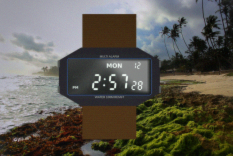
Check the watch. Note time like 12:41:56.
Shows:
2:57:28
